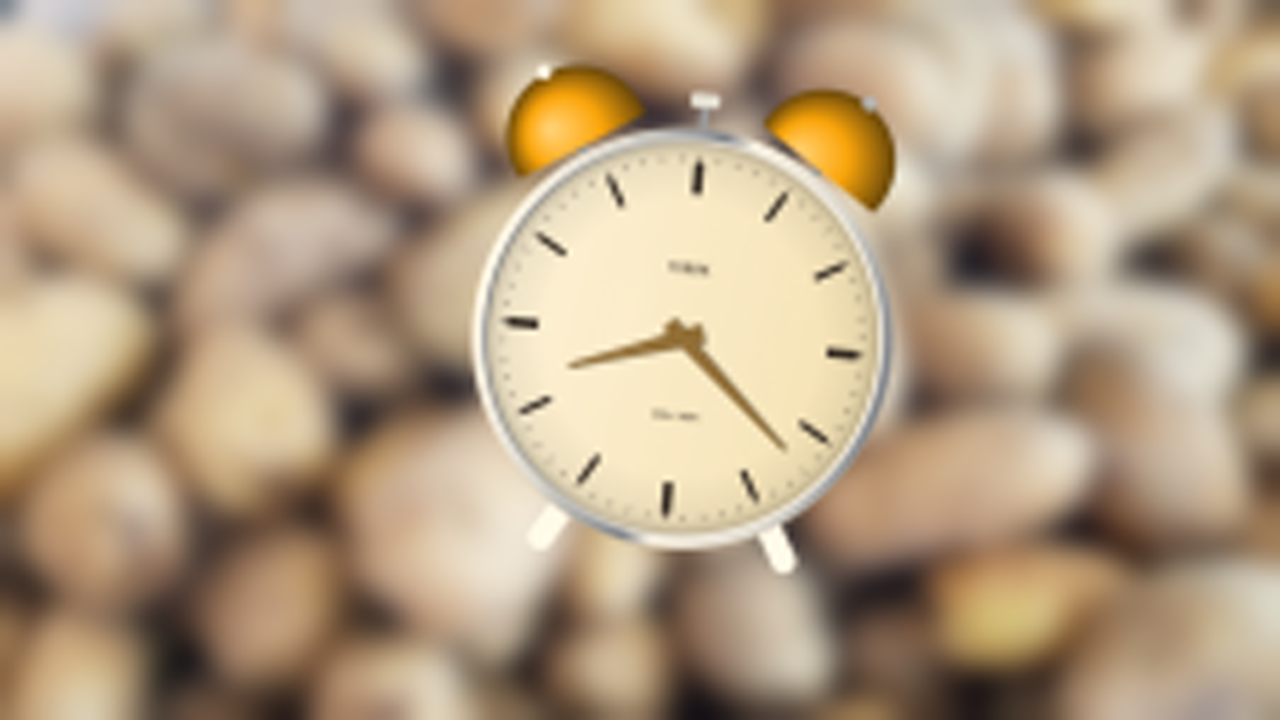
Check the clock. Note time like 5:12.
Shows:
8:22
